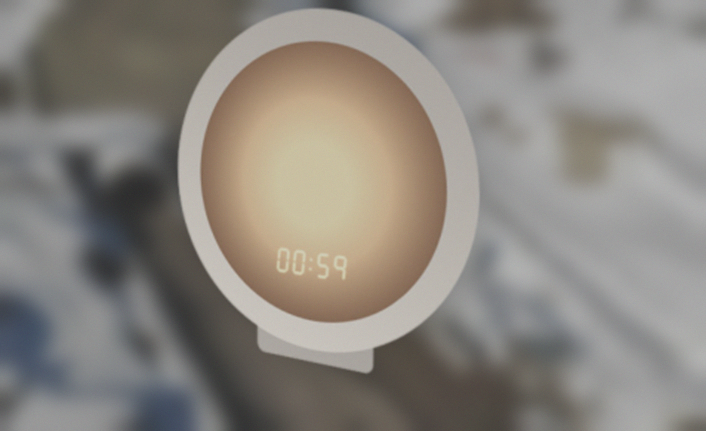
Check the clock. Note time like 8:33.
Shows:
0:59
